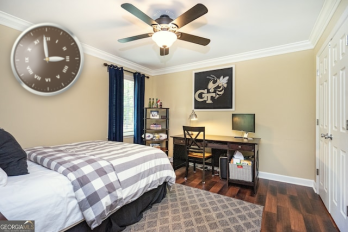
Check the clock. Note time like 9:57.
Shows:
2:59
